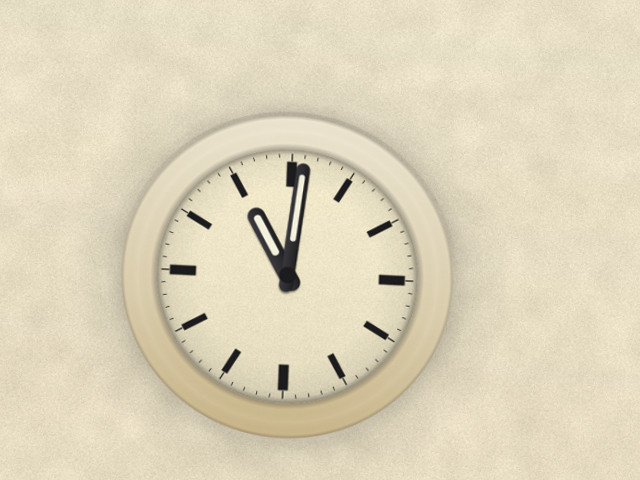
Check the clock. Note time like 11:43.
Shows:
11:01
